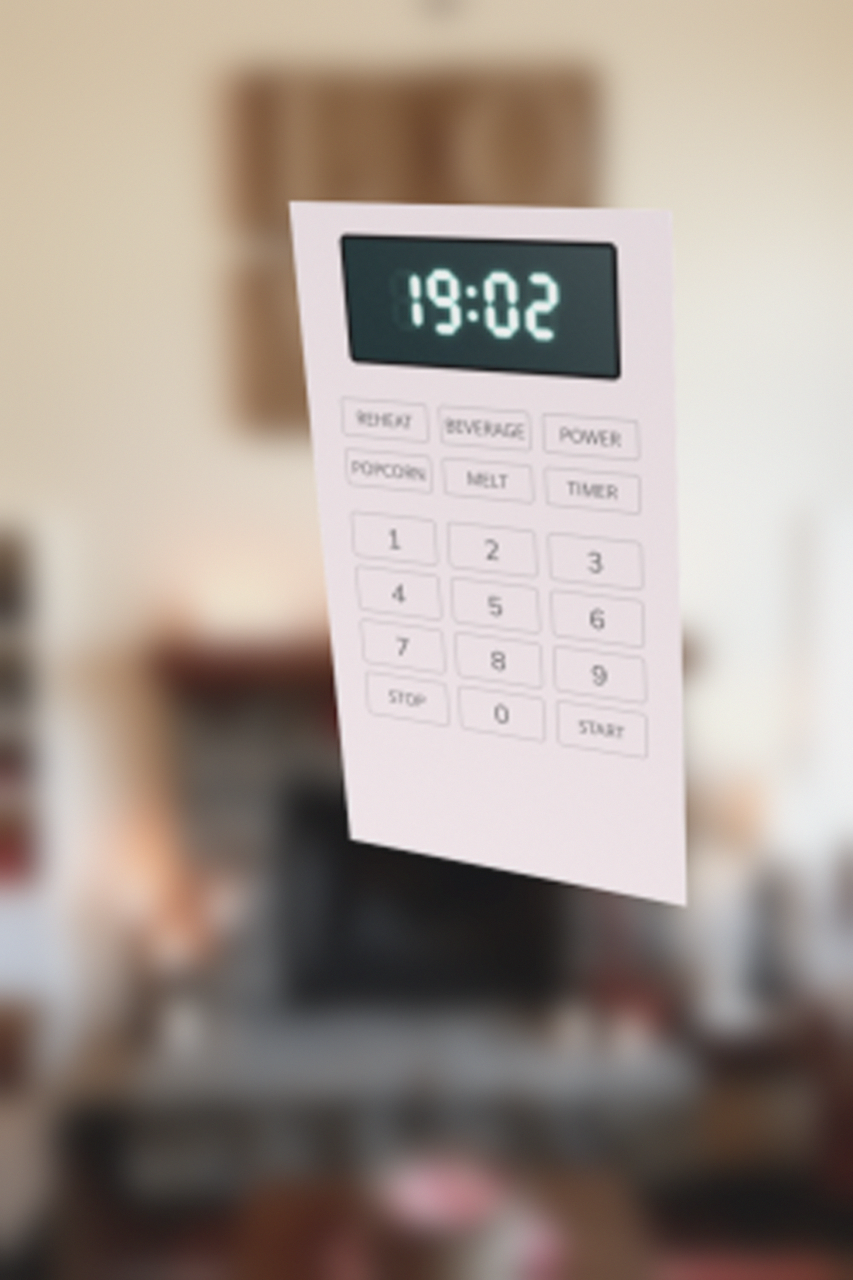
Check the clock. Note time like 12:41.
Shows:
19:02
